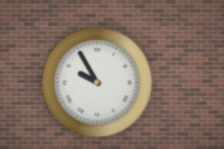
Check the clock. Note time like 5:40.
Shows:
9:55
